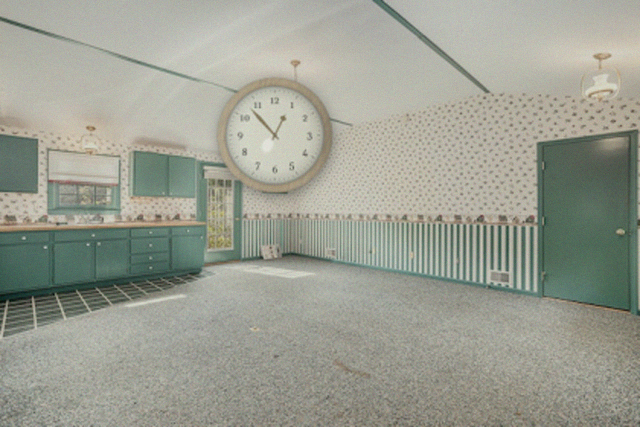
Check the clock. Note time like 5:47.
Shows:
12:53
